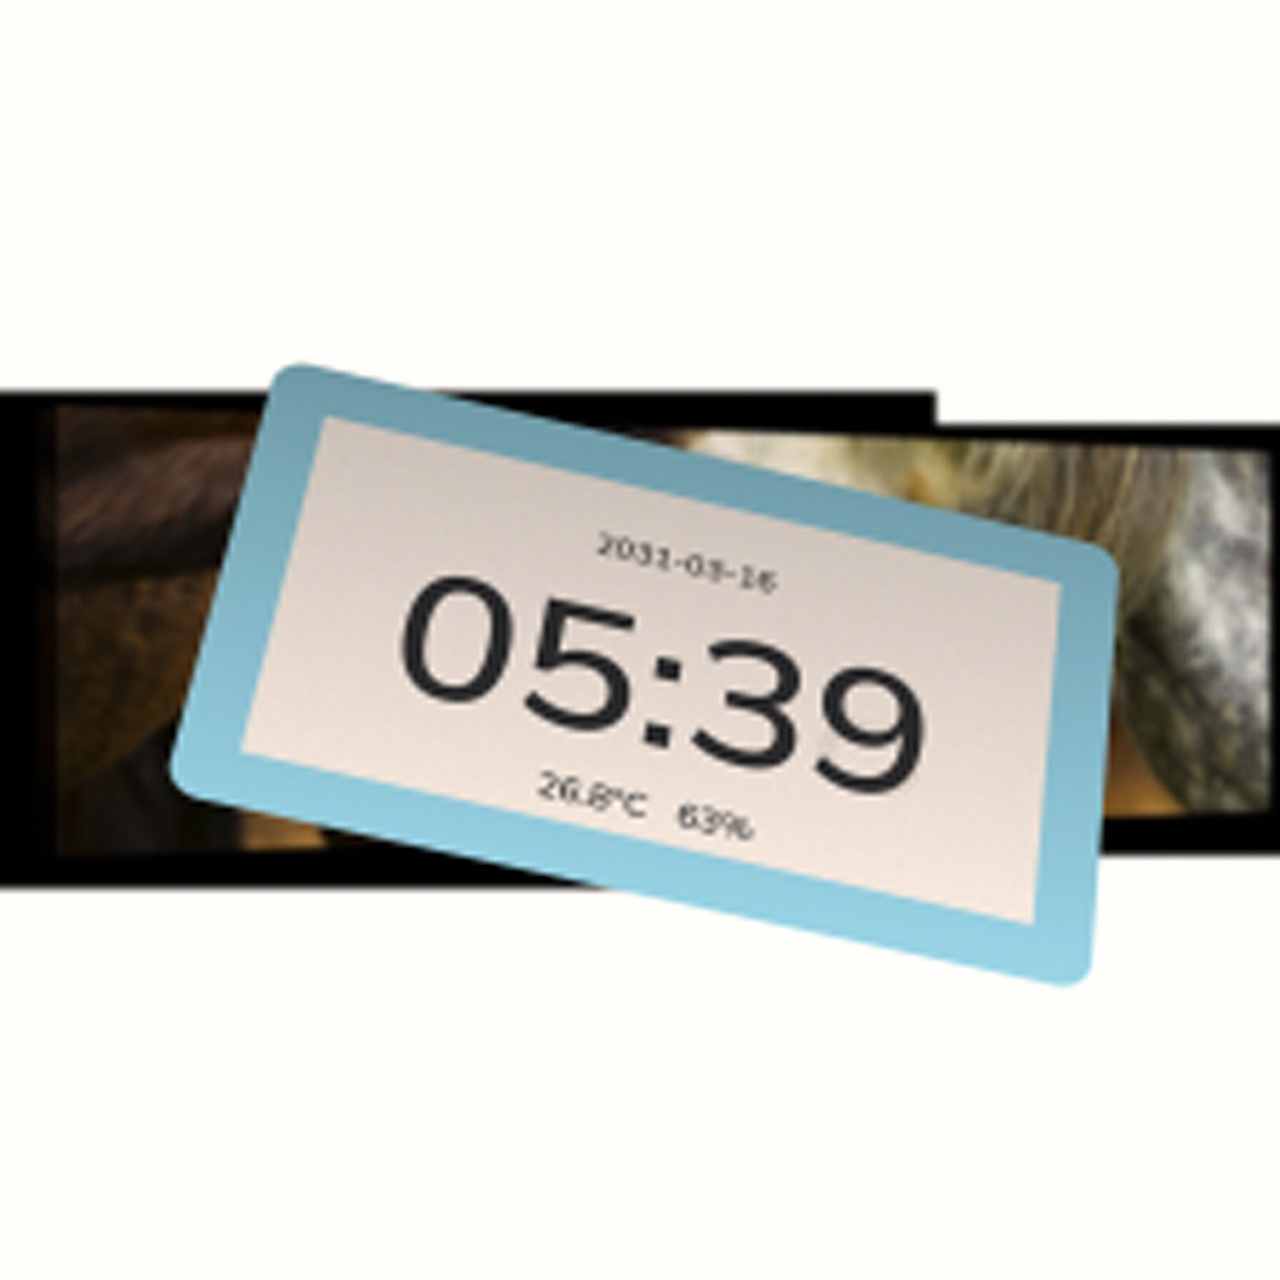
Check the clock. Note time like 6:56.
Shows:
5:39
